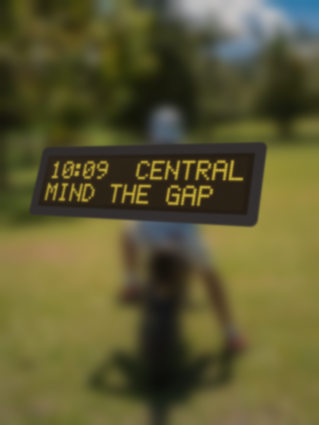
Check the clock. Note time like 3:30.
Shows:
10:09
